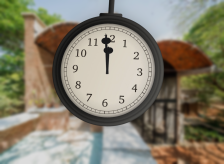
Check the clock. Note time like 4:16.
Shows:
11:59
